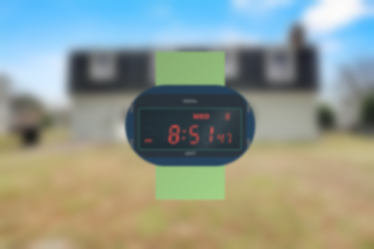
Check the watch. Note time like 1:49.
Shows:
8:51
